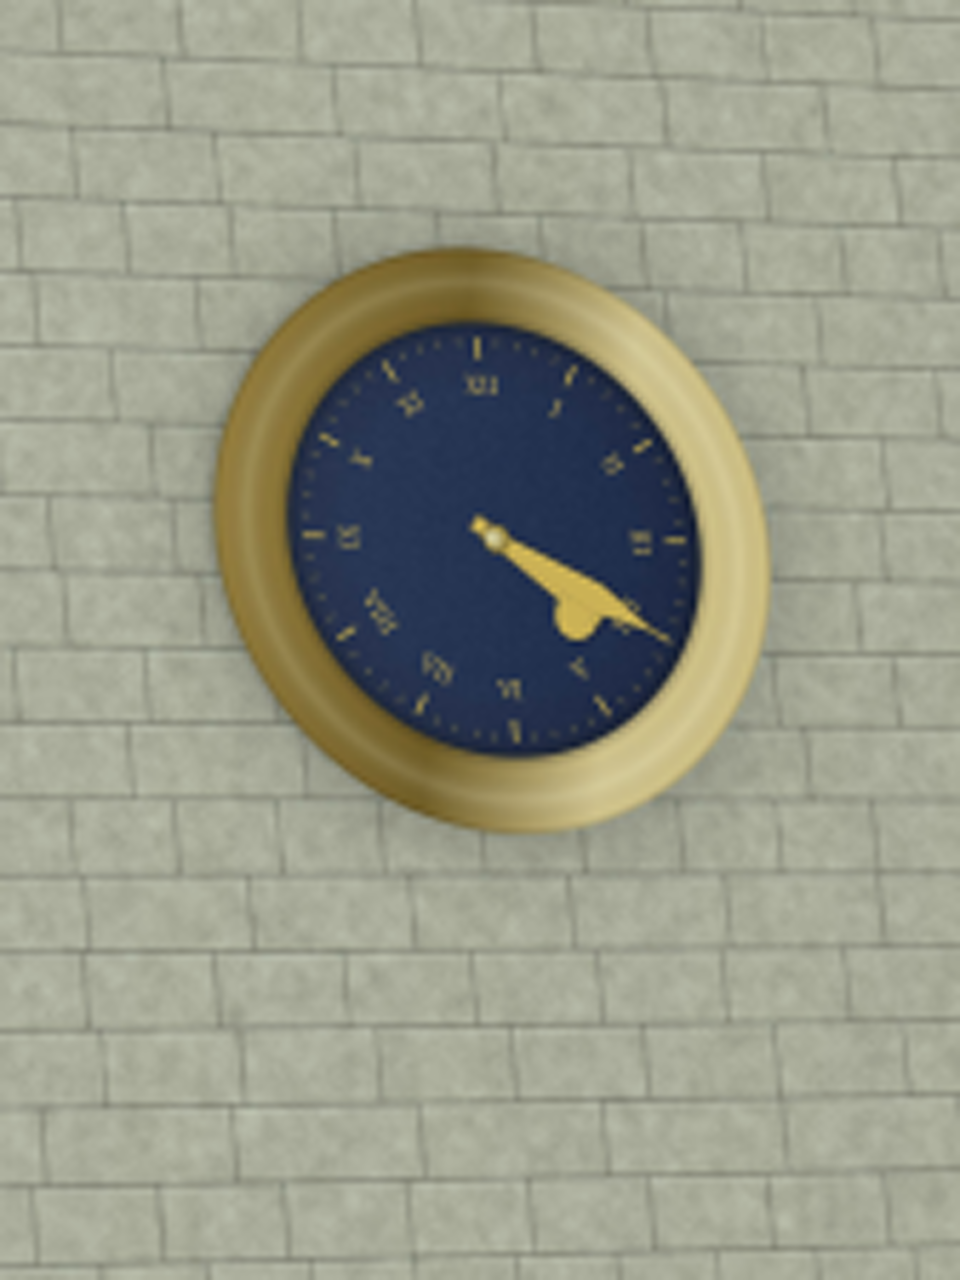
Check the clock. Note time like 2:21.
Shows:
4:20
